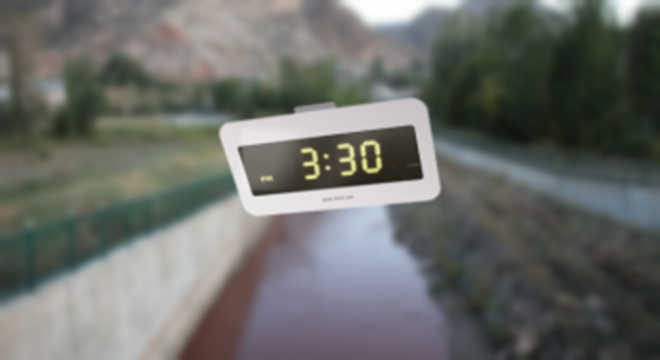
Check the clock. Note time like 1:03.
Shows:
3:30
